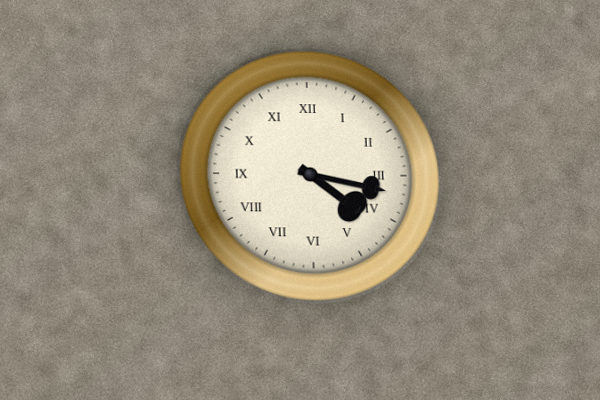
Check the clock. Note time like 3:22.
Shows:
4:17
